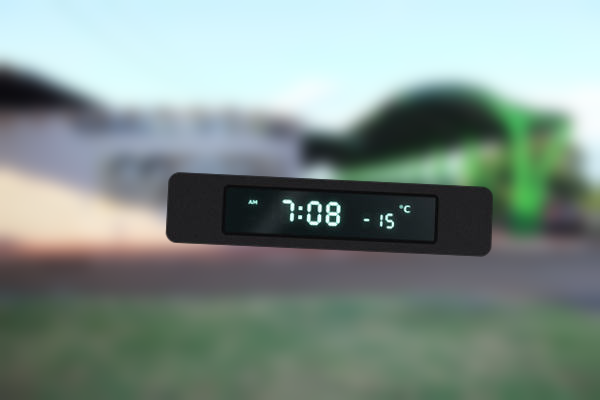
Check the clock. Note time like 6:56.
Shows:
7:08
